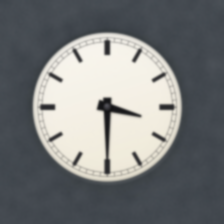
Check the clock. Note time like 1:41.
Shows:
3:30
